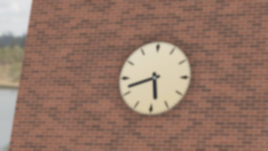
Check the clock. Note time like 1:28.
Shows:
5:42
